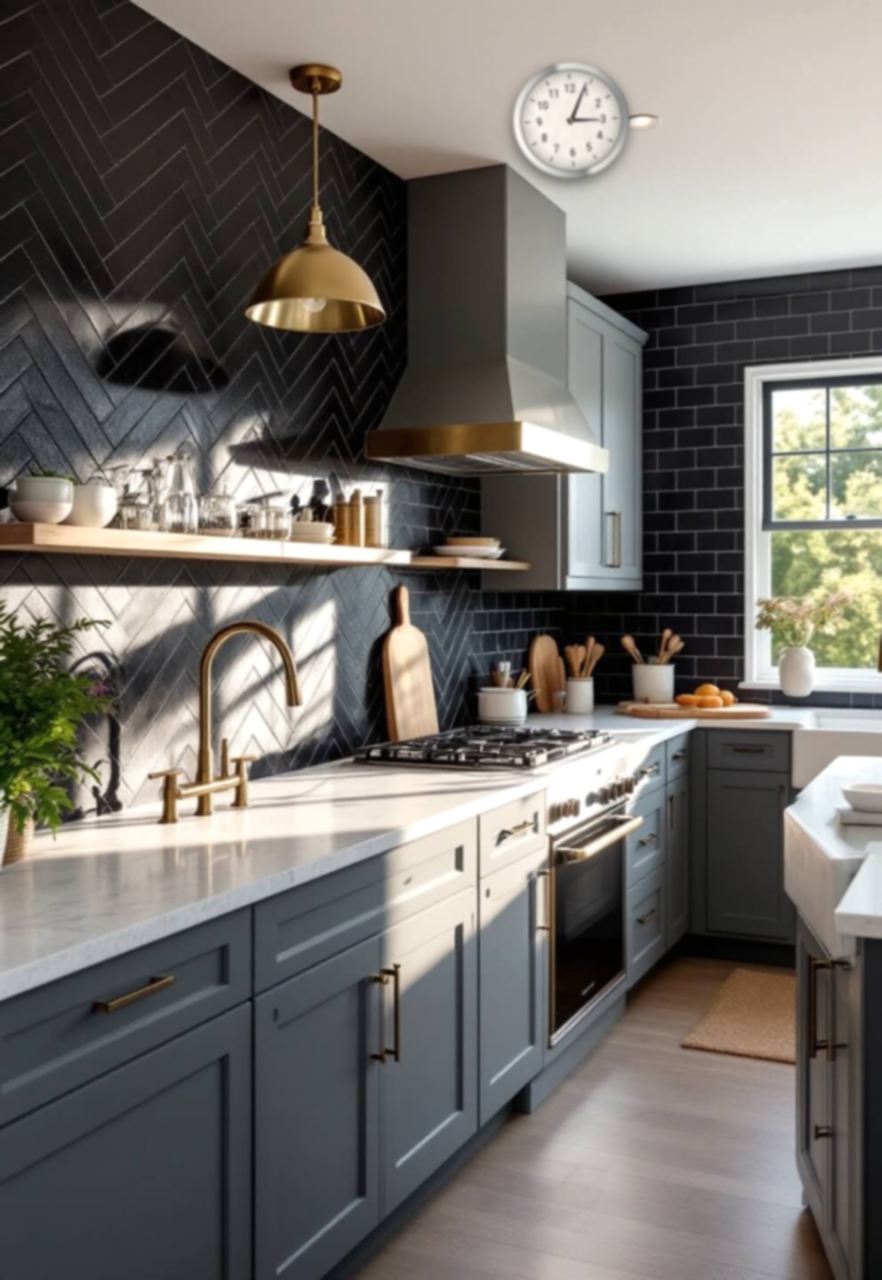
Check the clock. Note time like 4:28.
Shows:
3:04
